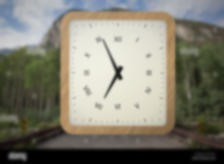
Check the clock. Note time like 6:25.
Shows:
6:56
